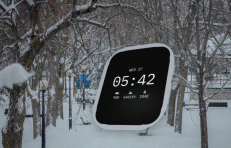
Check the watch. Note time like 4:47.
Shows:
5:42
